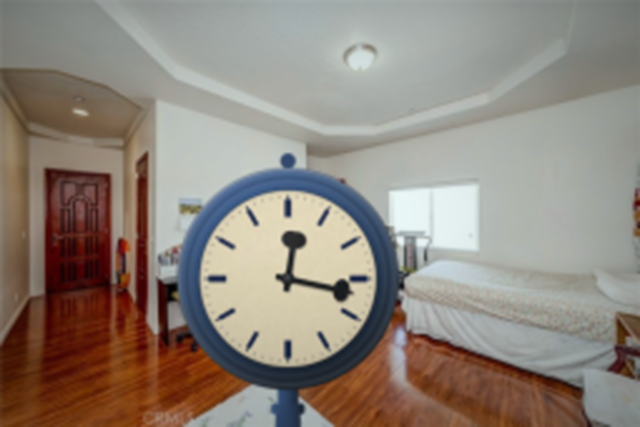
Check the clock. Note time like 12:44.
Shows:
12:17
